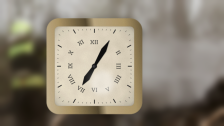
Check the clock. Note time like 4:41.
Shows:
7:05
